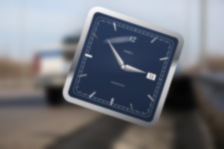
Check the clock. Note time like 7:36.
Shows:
2:52
